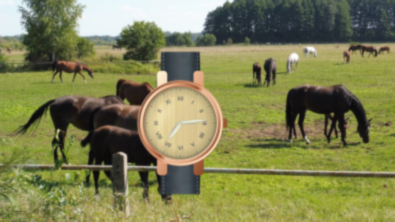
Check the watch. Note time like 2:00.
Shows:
7:14
